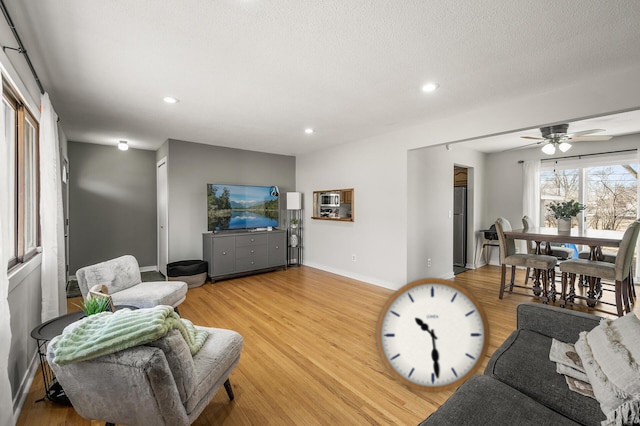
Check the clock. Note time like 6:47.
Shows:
10:29
